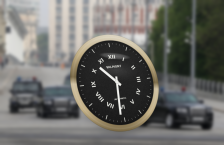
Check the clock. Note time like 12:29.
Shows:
10:31
